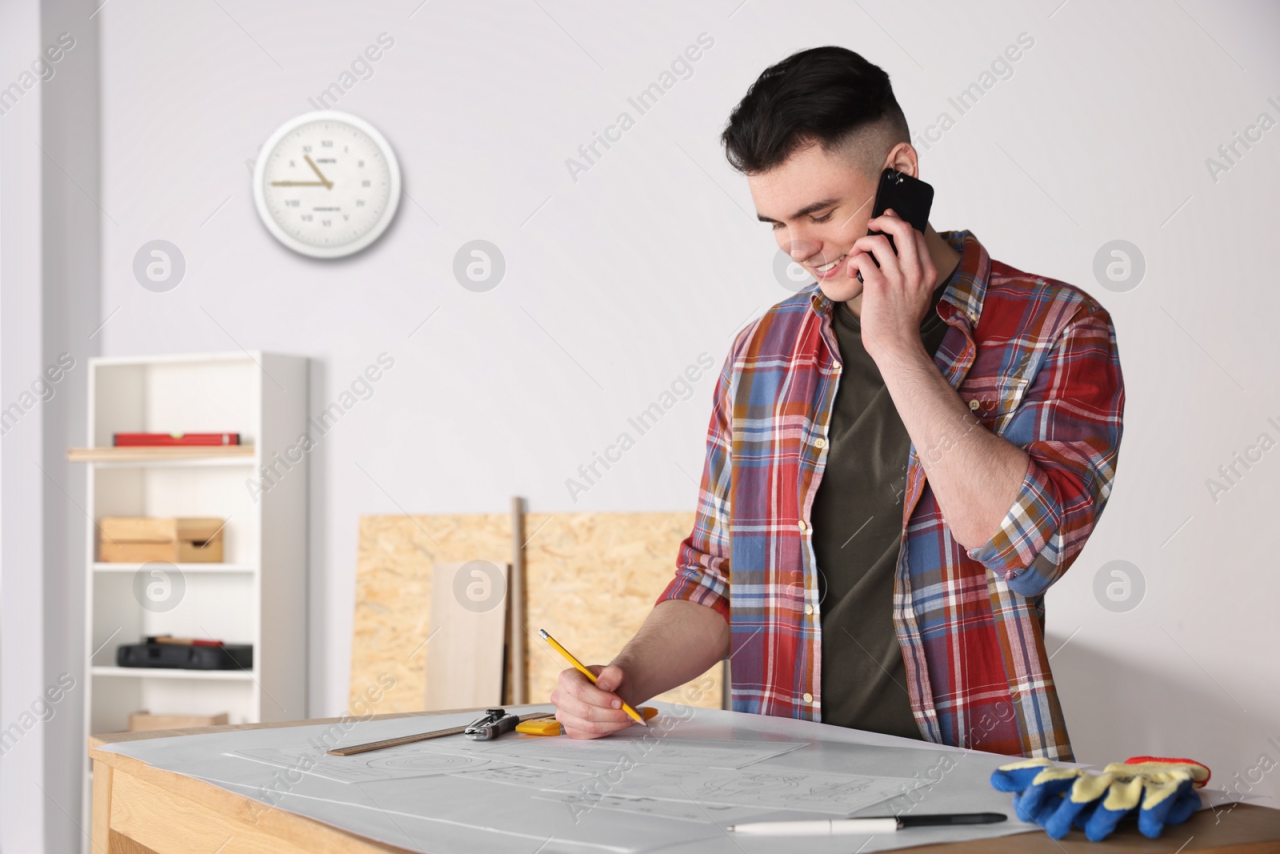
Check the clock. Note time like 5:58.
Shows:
10:45
